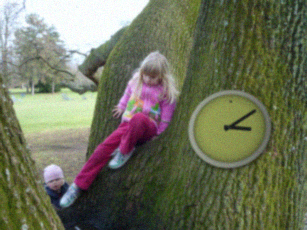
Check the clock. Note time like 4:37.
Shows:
3:09
